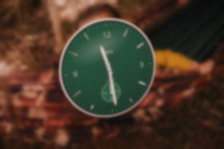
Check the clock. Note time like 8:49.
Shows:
11:29
